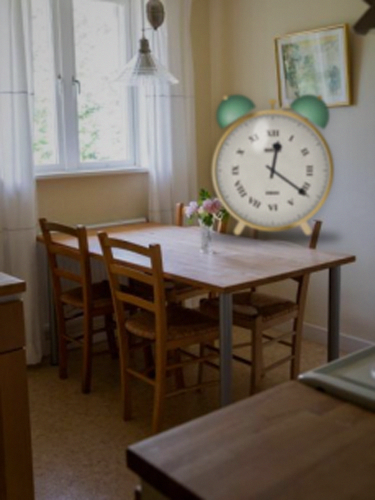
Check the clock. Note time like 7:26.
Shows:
12:21
